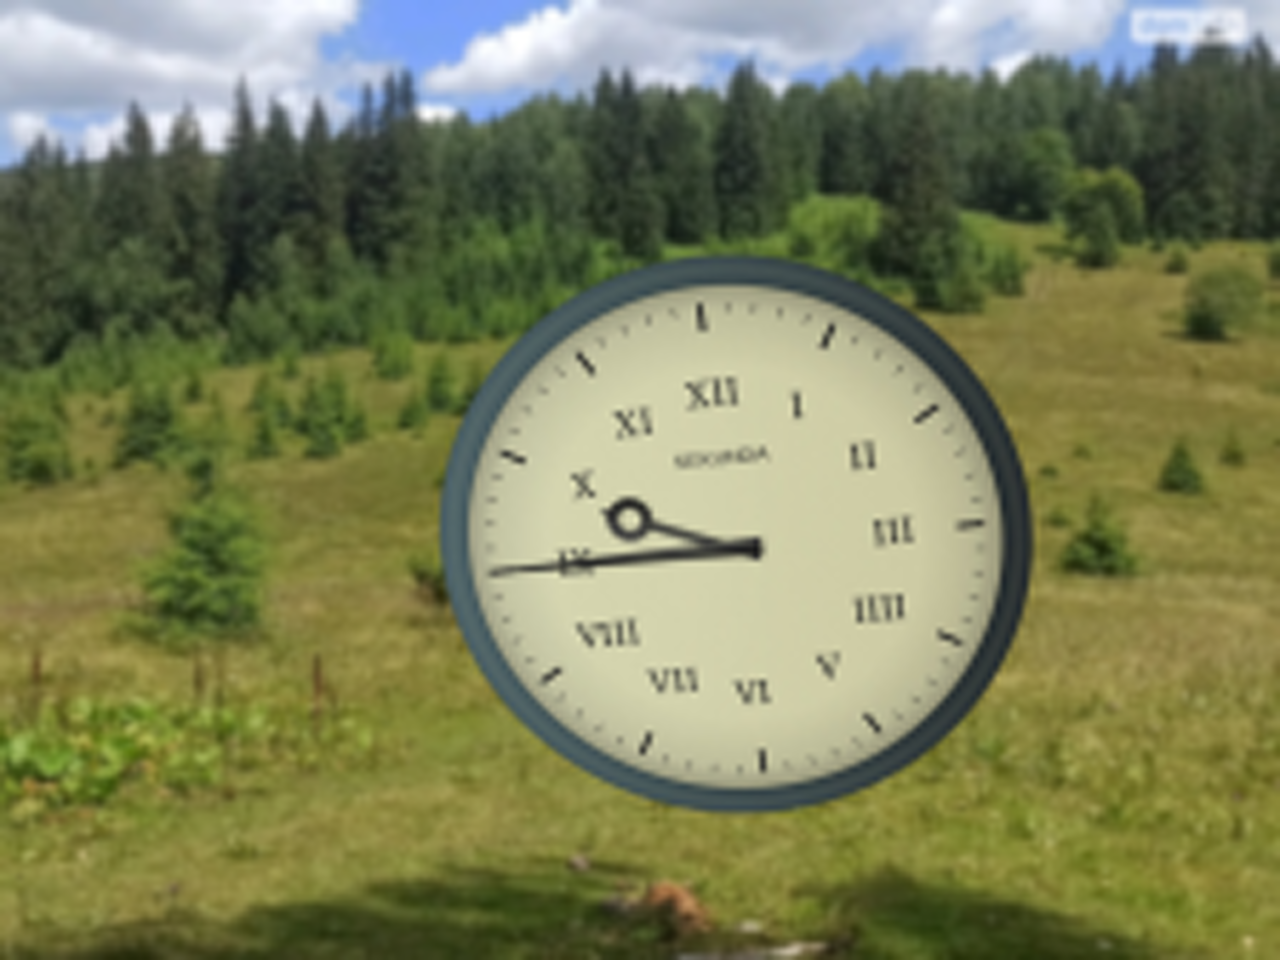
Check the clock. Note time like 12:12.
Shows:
9:45
